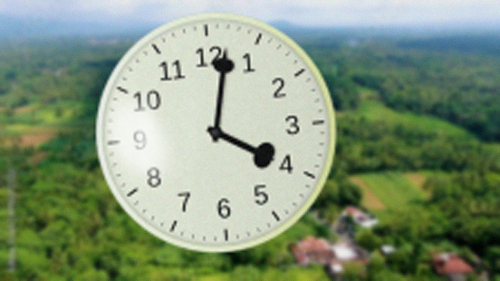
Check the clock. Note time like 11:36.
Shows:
4:02
